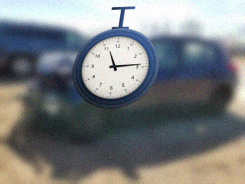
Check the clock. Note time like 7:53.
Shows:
11:14
